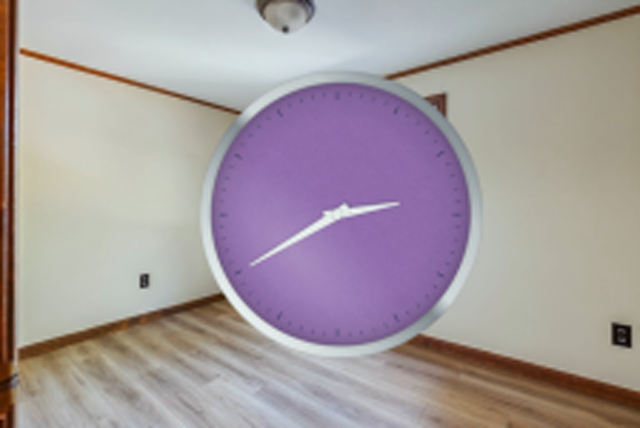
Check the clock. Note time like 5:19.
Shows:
2:40
